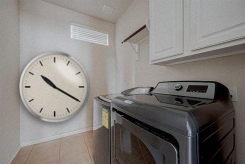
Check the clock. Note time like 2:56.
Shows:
10:20
